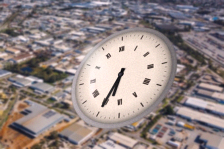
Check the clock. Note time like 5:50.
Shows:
6:35
